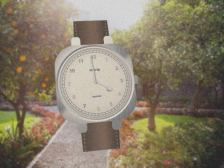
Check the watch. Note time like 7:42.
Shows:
3:59
